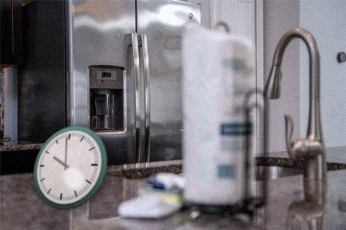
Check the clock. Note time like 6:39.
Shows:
9:59
